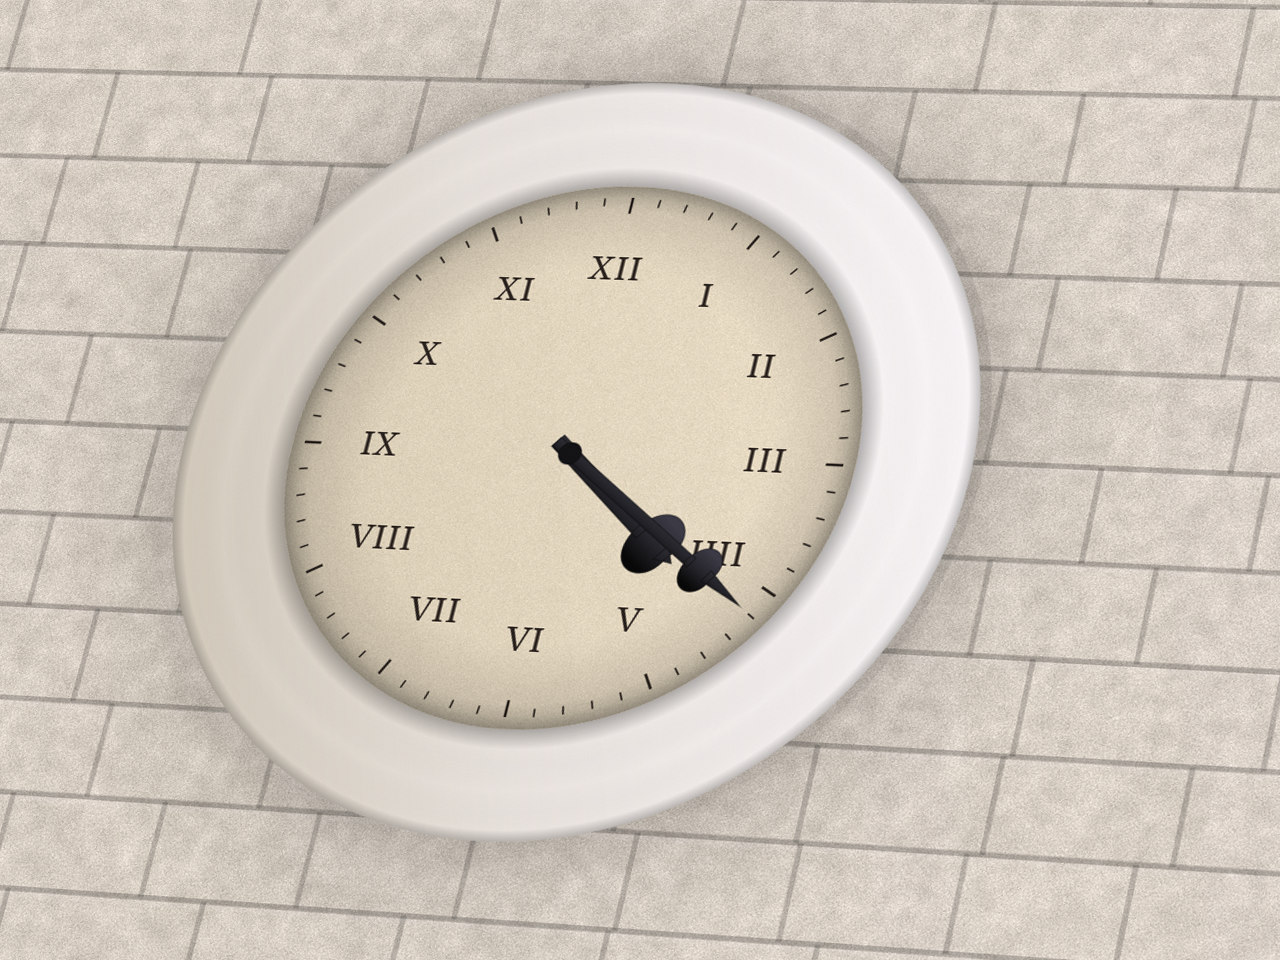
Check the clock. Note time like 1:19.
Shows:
4:21
